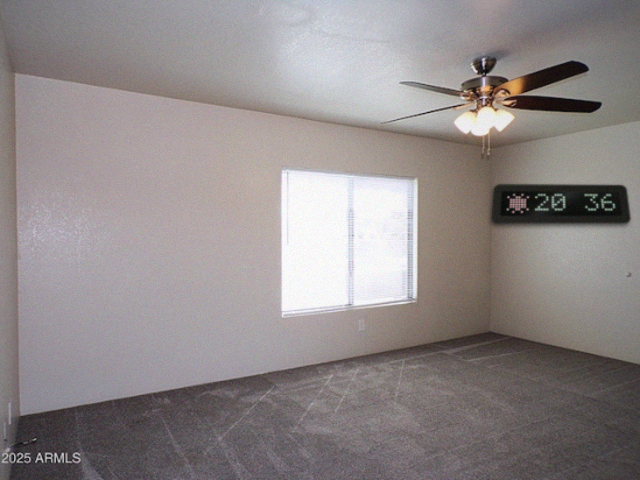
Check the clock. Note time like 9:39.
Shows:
20:36
